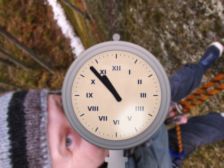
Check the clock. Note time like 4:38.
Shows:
10:53
